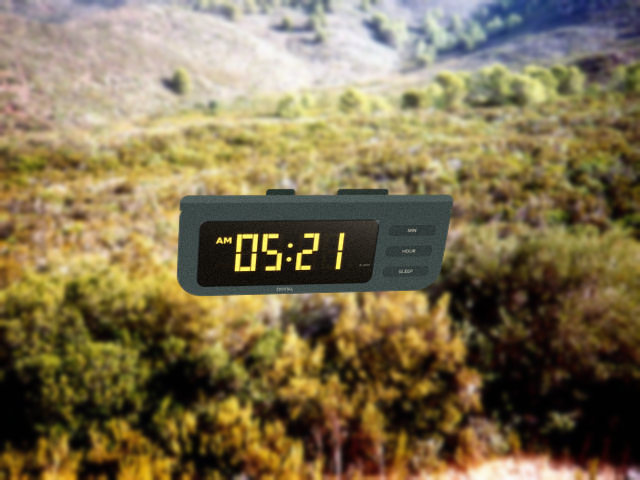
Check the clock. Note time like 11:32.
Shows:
5:21
